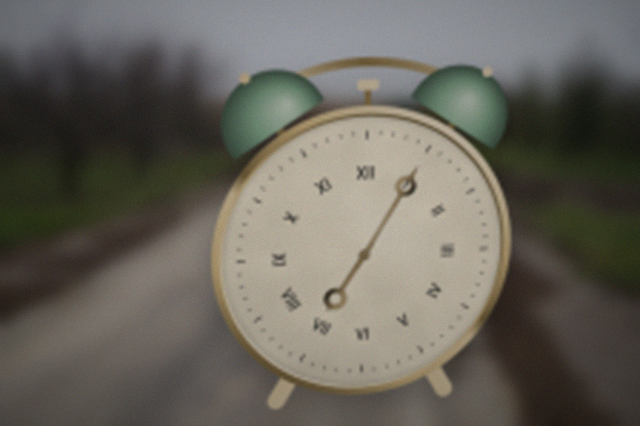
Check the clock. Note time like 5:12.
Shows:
7:05
